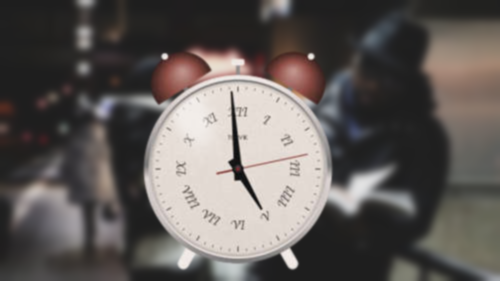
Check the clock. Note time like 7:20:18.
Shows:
4:59:13
